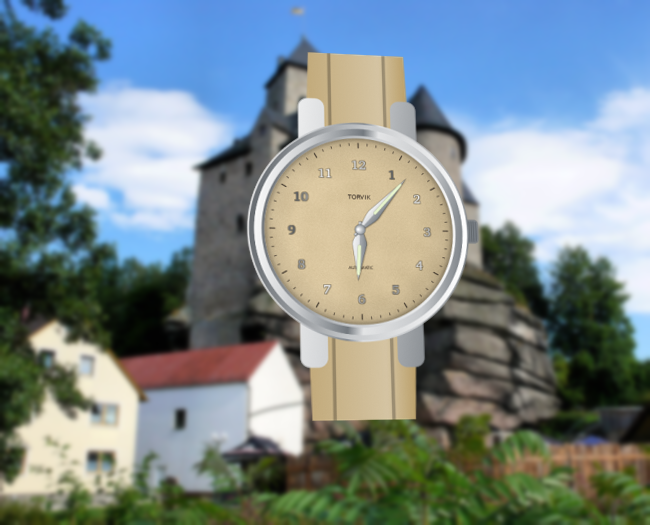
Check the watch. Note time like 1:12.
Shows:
6:07
